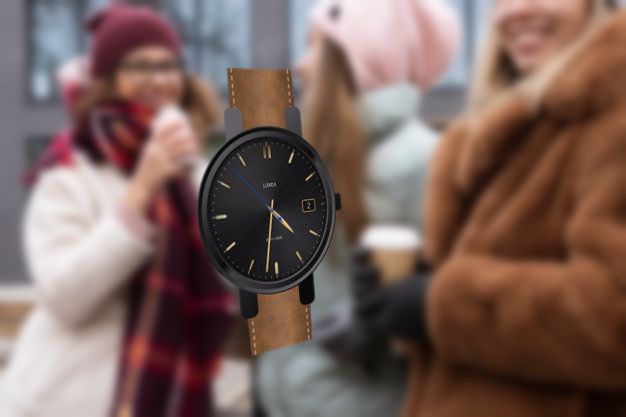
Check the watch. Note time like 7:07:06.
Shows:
4:31:53
